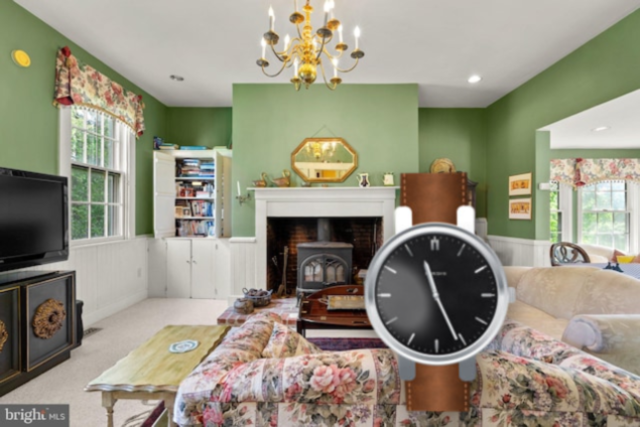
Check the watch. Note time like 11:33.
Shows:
11:26
